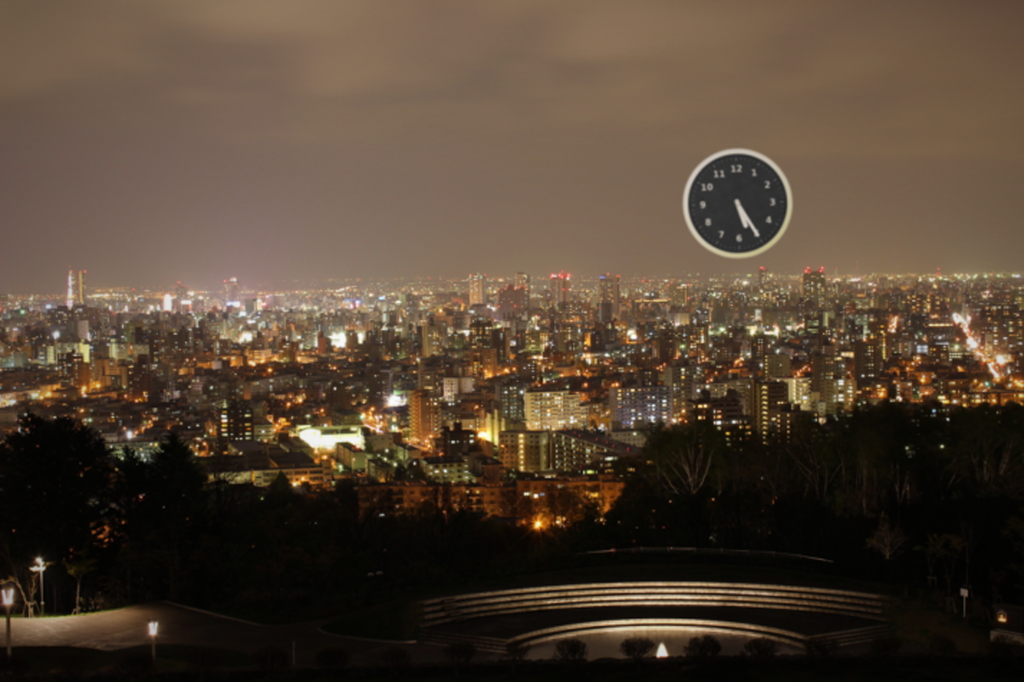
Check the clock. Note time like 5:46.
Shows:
5:25
